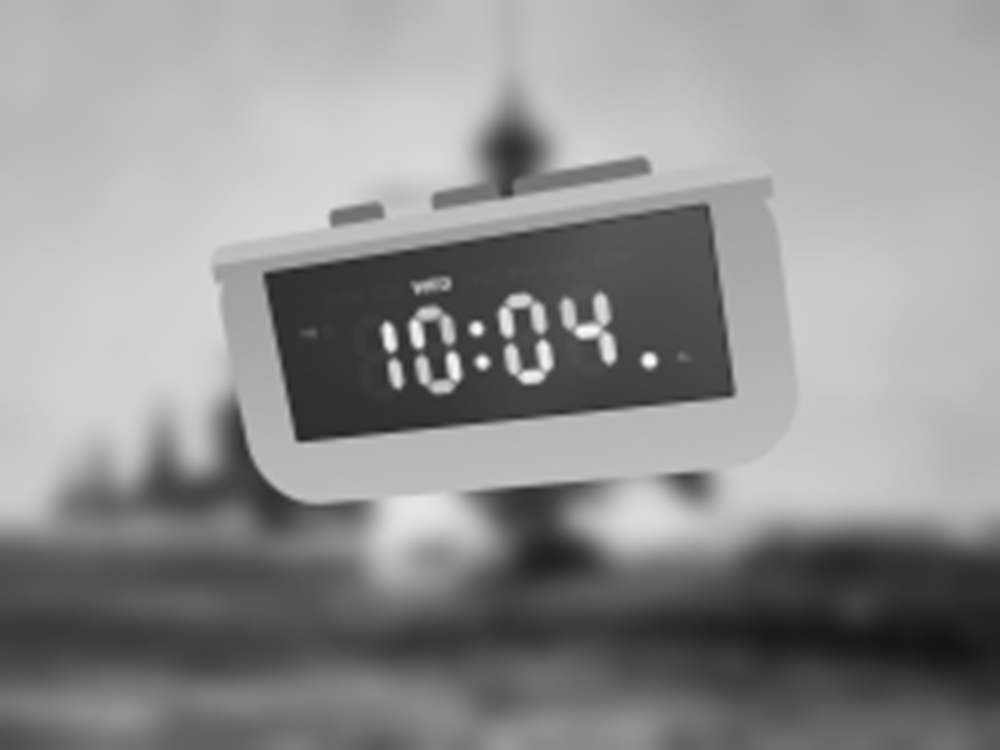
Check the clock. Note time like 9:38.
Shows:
10:04
